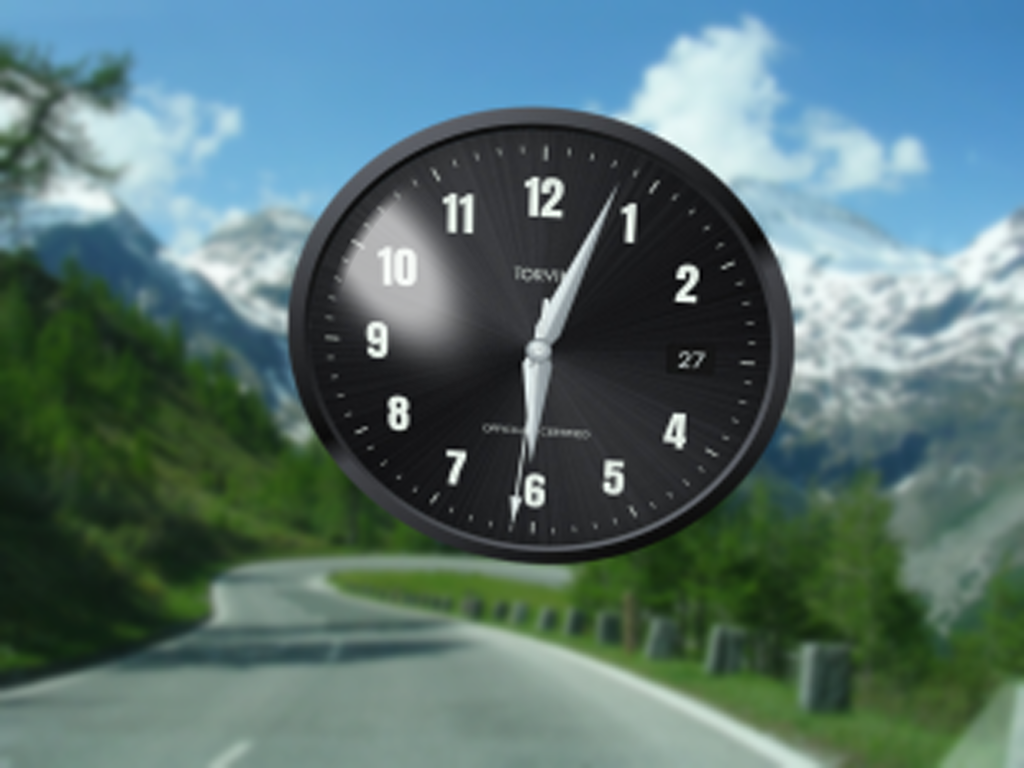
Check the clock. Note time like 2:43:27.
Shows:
6:03:31
